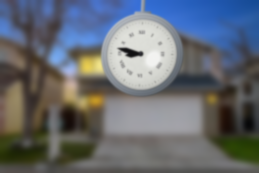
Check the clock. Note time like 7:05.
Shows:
8:47
